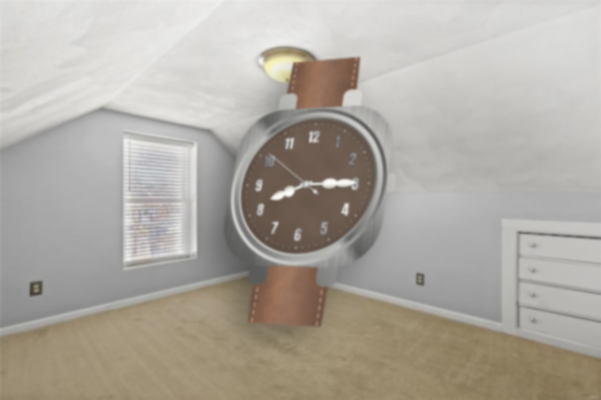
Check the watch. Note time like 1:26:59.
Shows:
8:14:51
